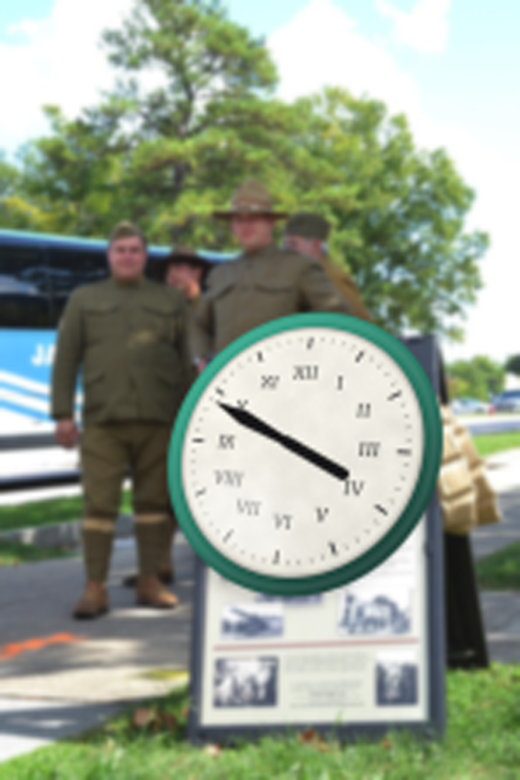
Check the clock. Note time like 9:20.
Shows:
3:49
